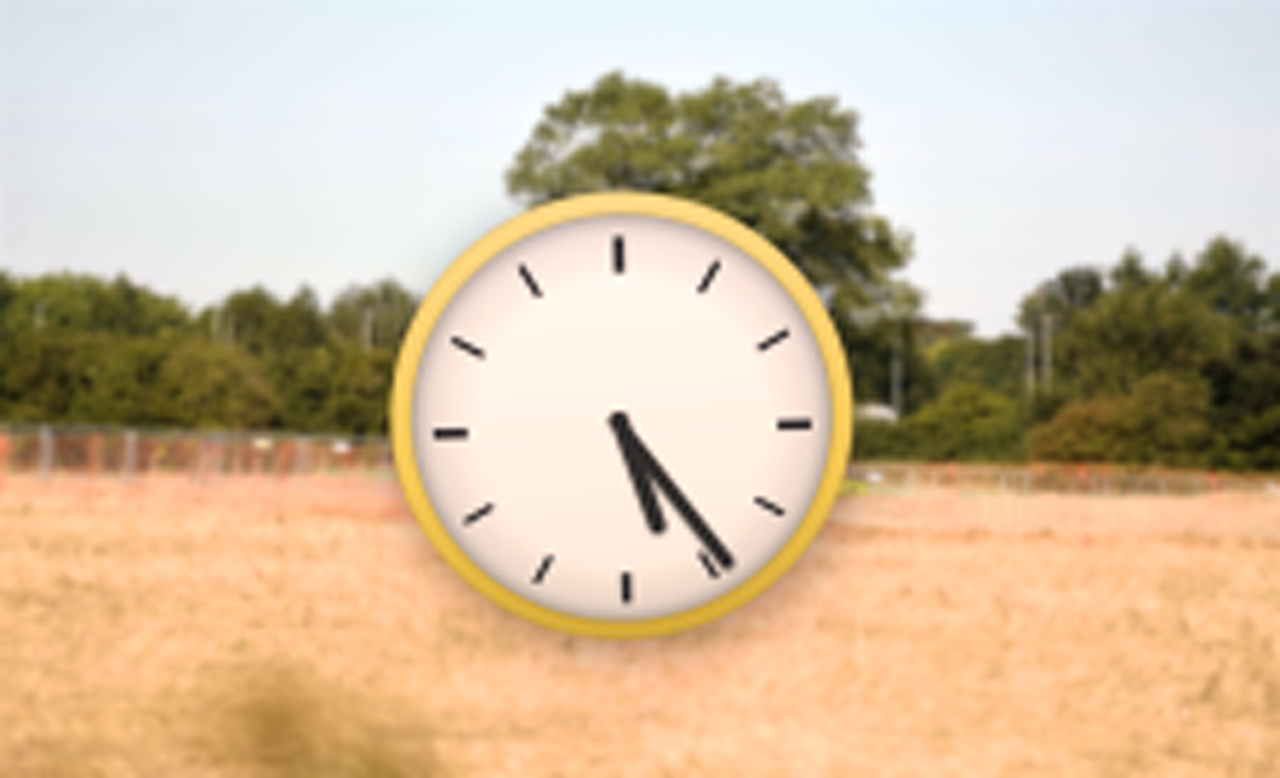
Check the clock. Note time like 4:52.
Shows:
5:24
